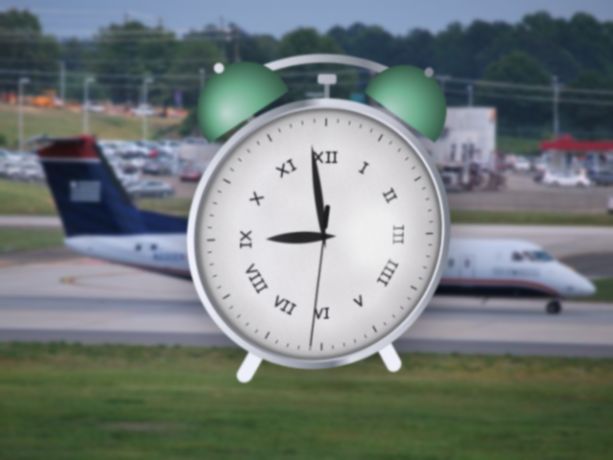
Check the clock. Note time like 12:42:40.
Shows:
8:58:31
